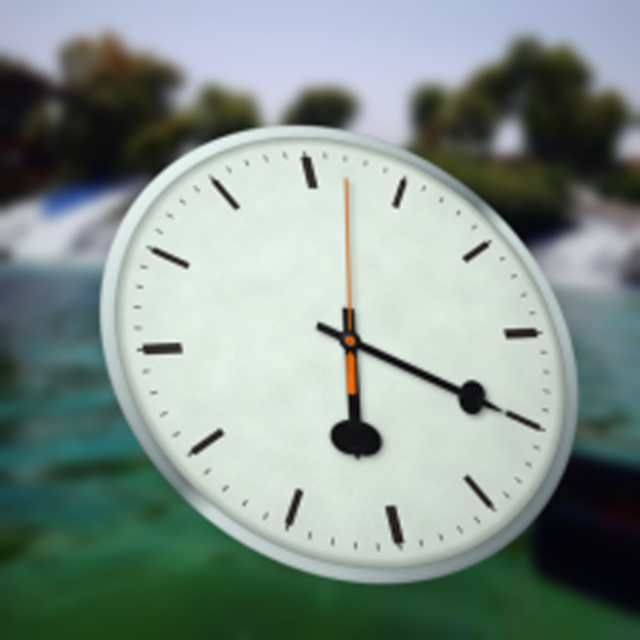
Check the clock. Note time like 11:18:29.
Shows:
6:20:02
